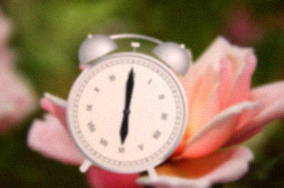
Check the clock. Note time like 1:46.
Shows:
6:00
